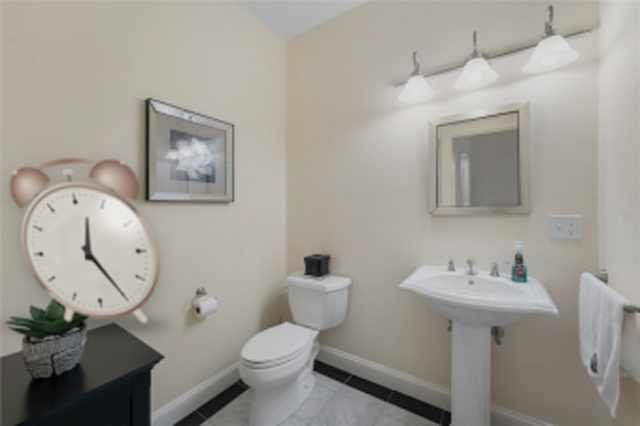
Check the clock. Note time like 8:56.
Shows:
12:25
